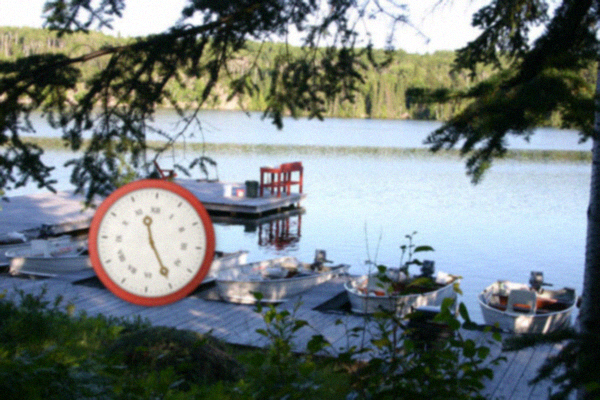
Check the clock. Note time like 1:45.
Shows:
11:25
